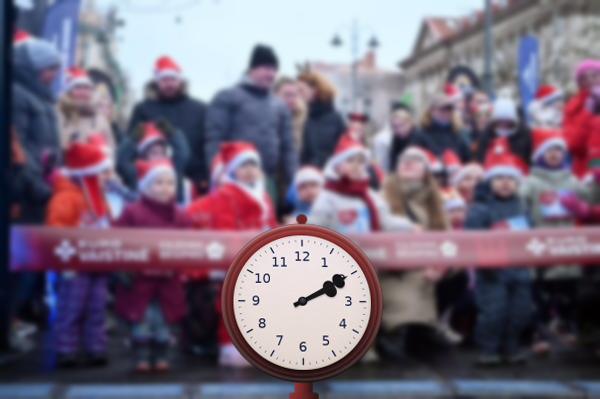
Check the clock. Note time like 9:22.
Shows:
2:10
